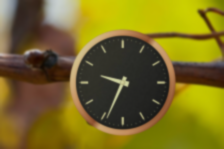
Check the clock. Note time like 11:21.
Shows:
9:34
